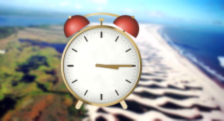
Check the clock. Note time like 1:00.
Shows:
3:15
